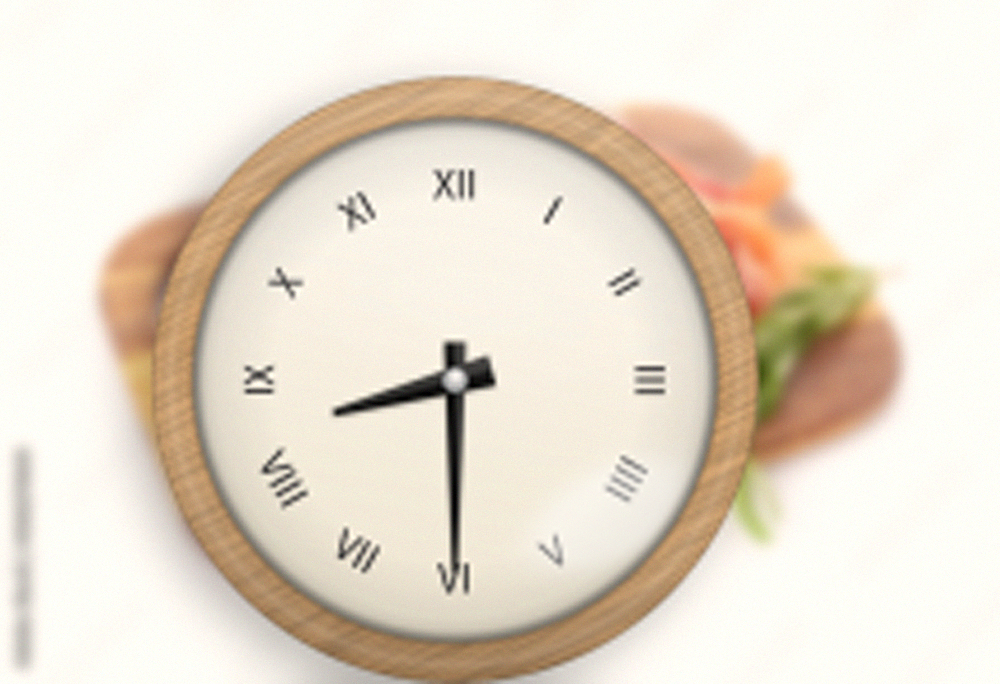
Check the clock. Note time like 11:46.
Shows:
8:30
